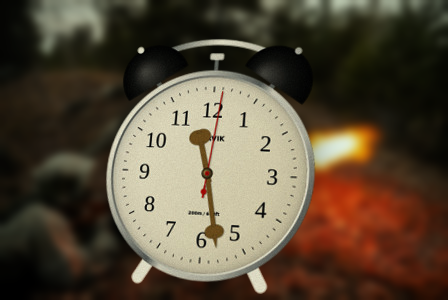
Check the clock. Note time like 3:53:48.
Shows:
11:28:01
